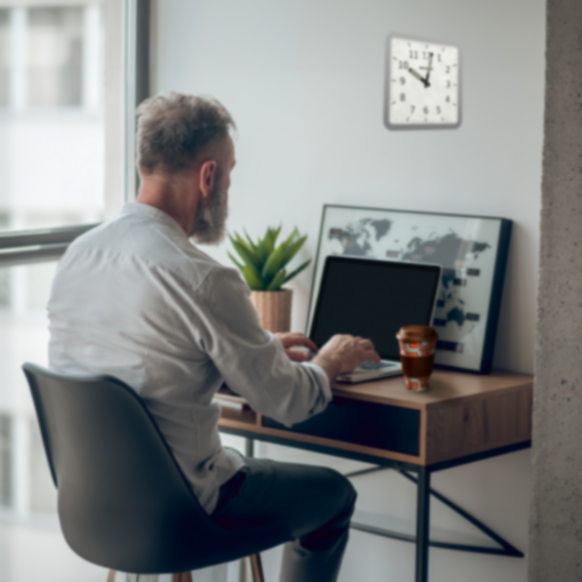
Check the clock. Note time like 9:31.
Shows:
10:02
